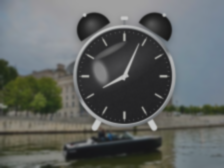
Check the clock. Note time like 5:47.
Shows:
8:04
